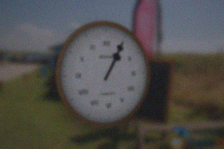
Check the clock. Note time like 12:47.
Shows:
1:05
